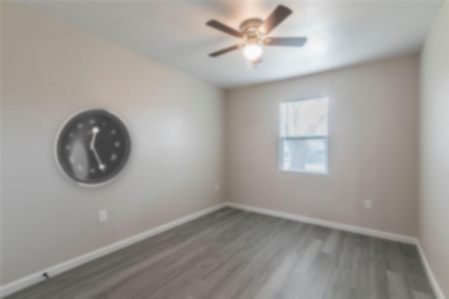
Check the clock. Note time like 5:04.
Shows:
12:26
